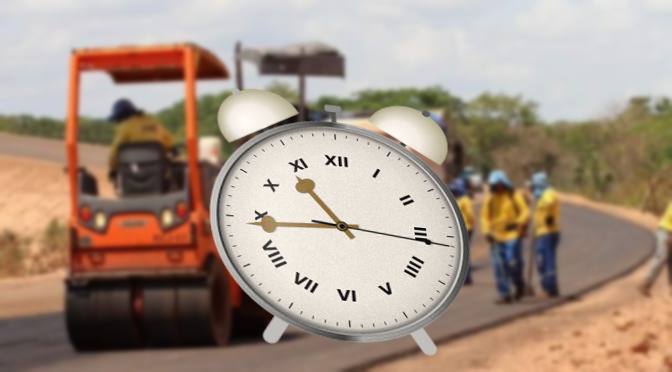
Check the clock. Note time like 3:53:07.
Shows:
10:44:16
